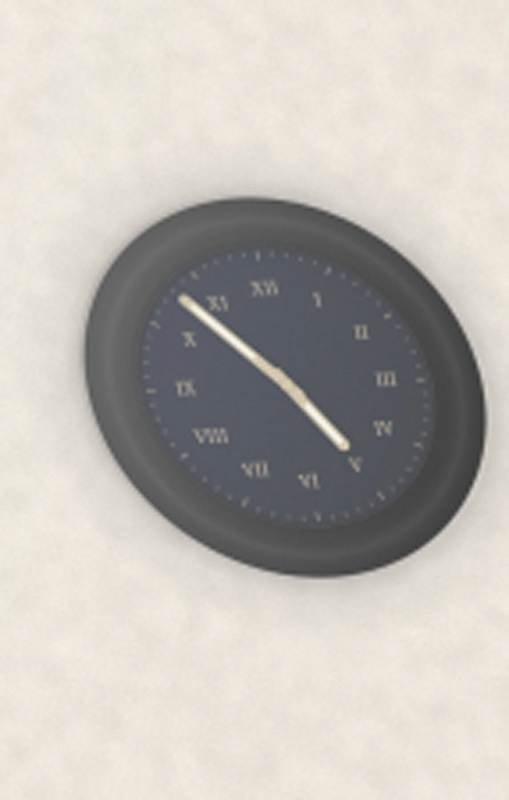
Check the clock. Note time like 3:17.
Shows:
4:53
